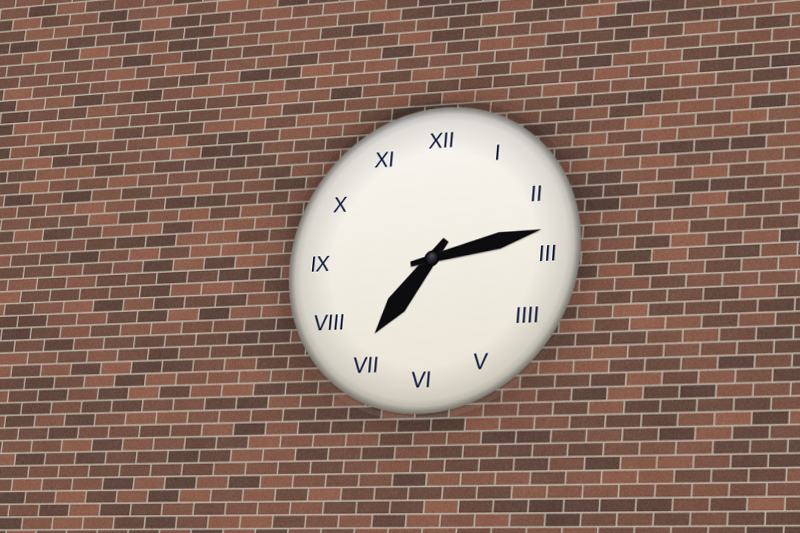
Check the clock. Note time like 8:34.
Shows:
7:13
